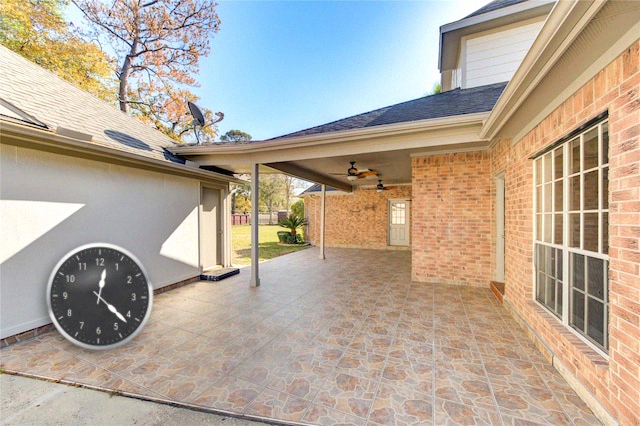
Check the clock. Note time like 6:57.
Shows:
12:22
